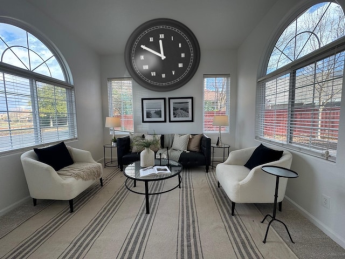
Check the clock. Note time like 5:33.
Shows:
11:50
